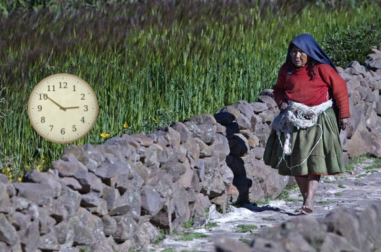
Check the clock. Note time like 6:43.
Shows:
2:51
